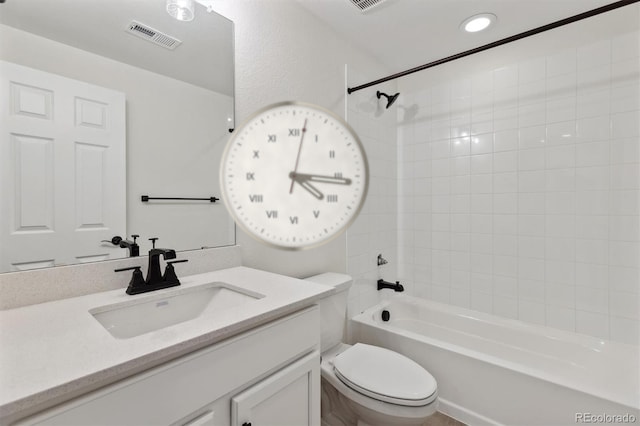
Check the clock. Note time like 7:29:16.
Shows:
4:16:02
